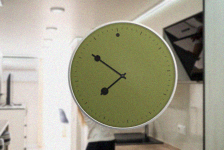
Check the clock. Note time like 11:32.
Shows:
7:52
